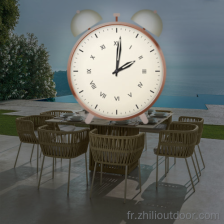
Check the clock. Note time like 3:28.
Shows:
2:01
